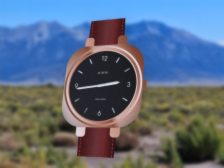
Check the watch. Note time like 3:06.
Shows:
2:44
